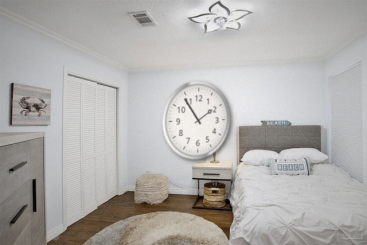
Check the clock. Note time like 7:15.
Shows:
1:54
